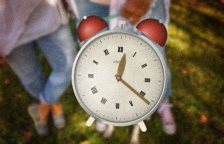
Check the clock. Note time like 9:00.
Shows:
12:21
